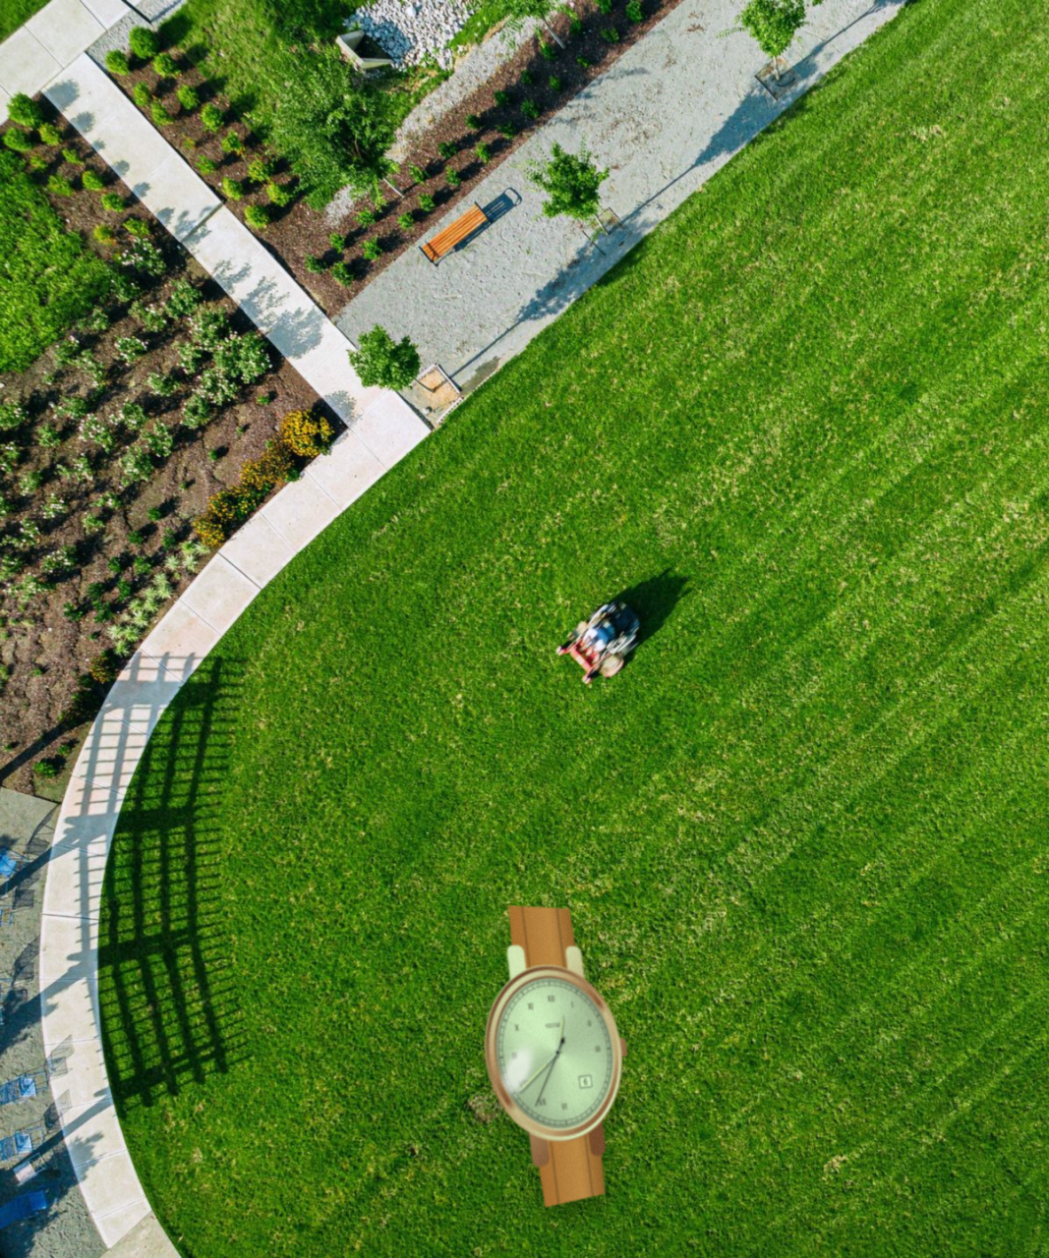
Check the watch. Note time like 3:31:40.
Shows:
12:39:36
